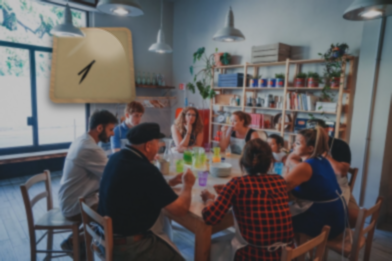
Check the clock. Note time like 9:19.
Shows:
7:35
